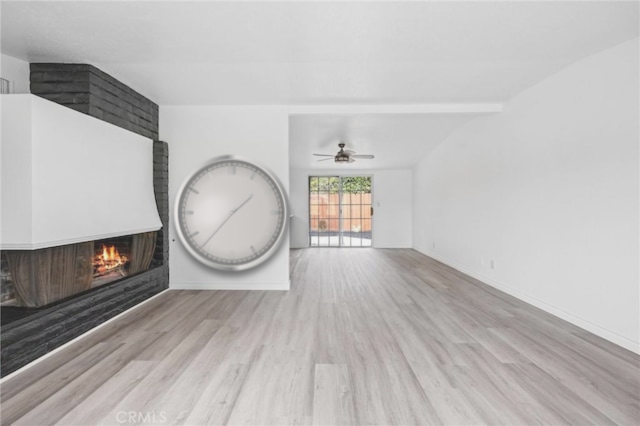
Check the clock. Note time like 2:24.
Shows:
1:37
